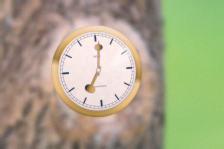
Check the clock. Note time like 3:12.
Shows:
7:01
